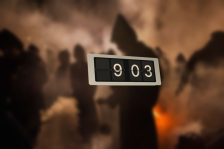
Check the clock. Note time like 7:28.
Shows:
9:03
